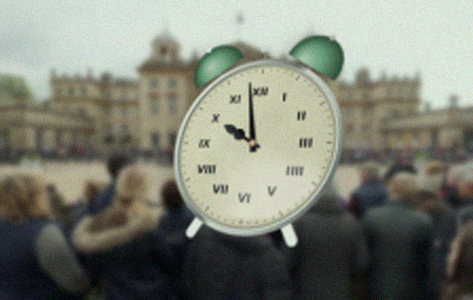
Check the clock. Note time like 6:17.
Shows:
9:58
